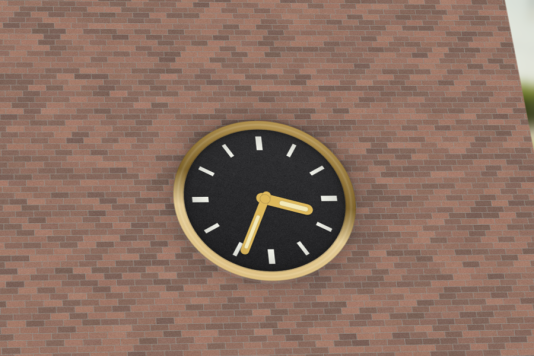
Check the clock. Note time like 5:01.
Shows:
3:34
